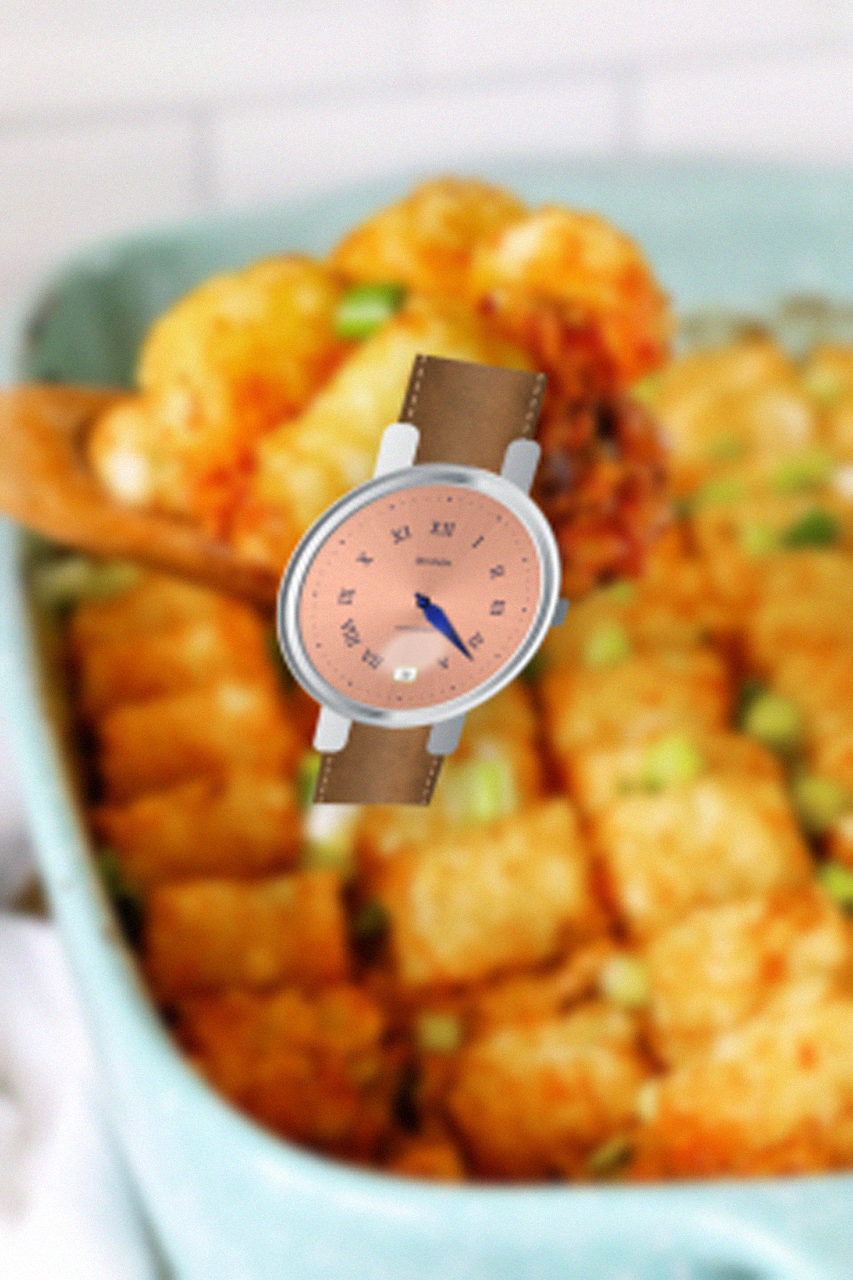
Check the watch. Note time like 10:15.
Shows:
4:22
